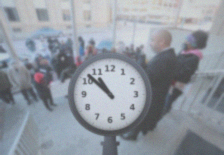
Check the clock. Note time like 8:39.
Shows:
10:52
